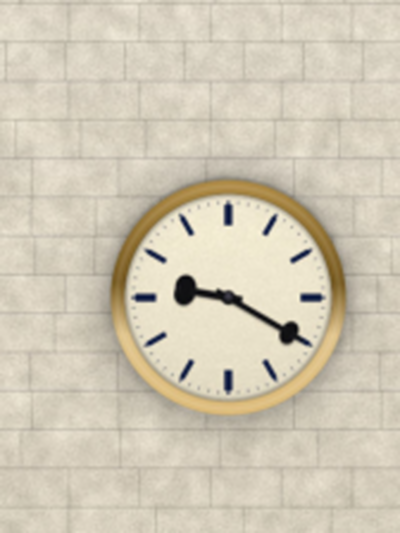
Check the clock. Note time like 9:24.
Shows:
9:20
